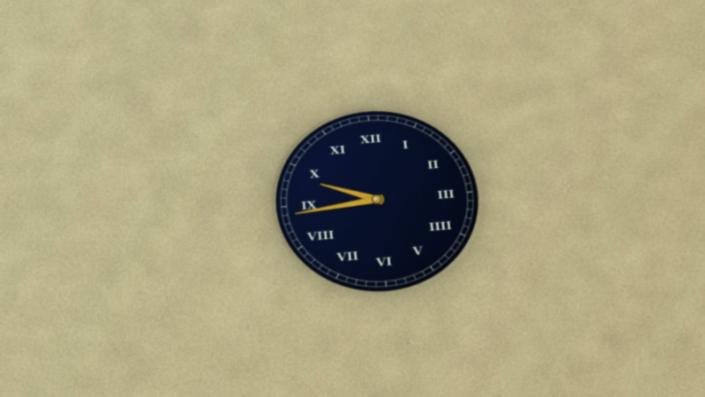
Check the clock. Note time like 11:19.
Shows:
9:44
